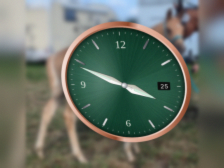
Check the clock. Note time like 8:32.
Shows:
3:49
